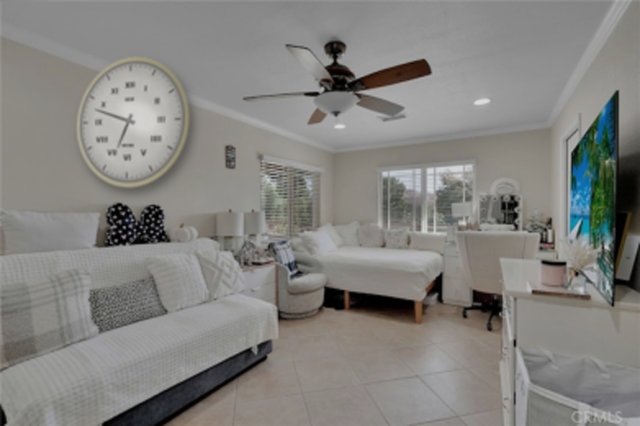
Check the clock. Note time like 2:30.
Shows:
6:48
